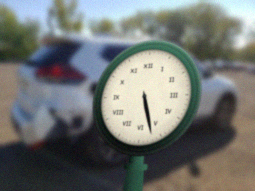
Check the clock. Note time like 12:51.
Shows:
5:27
